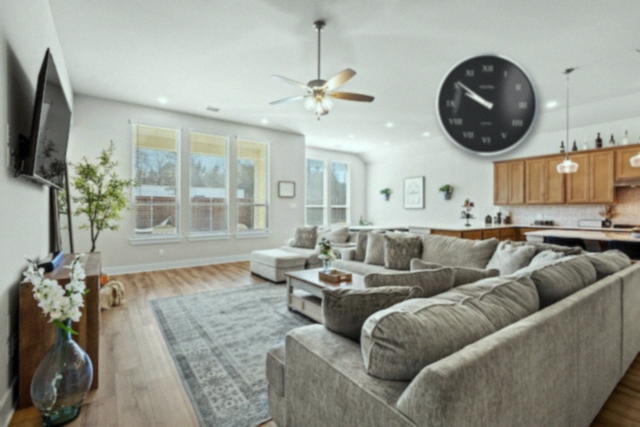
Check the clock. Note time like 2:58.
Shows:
9:51
